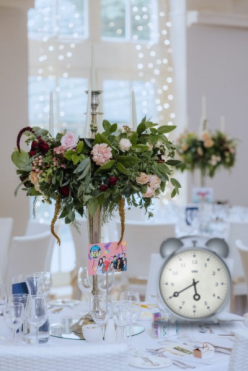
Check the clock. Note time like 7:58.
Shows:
5:40
